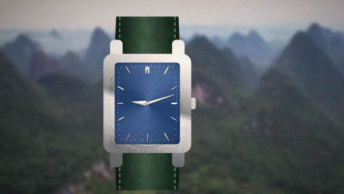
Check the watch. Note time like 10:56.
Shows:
9:12
